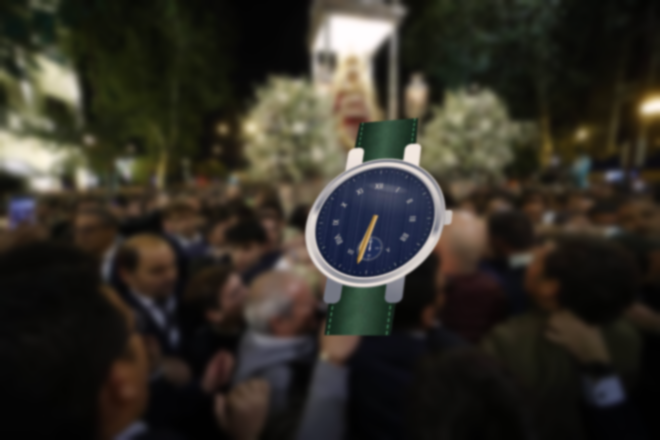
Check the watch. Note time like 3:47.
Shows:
6:32
